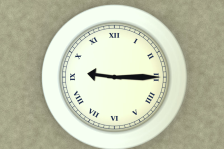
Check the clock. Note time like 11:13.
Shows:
9:15
